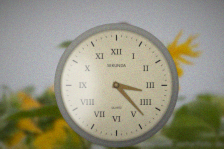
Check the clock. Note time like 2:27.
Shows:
3:23
